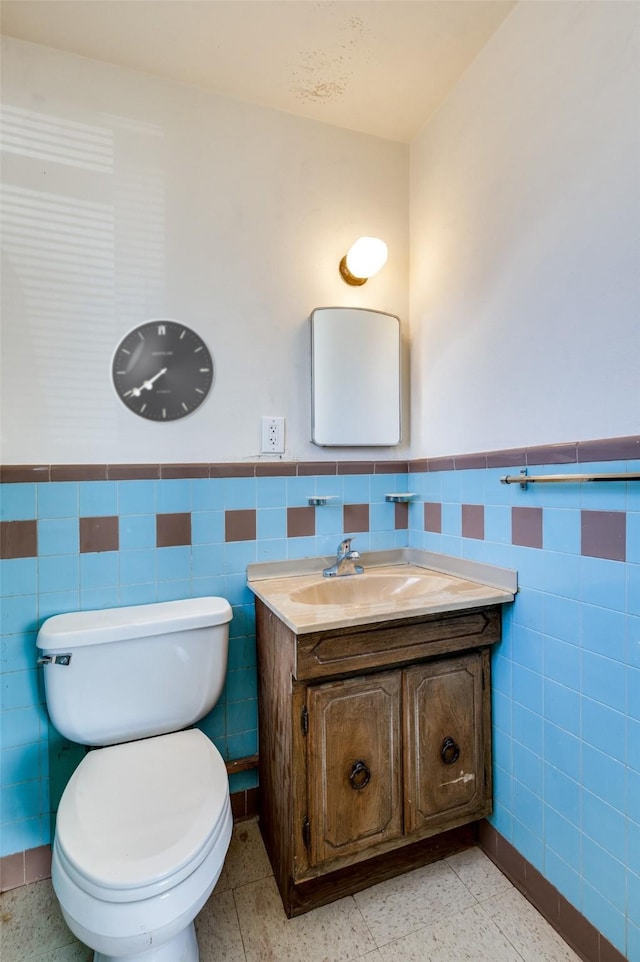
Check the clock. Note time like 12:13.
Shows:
7:39
